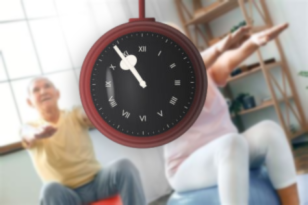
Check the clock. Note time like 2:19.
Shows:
10:54
